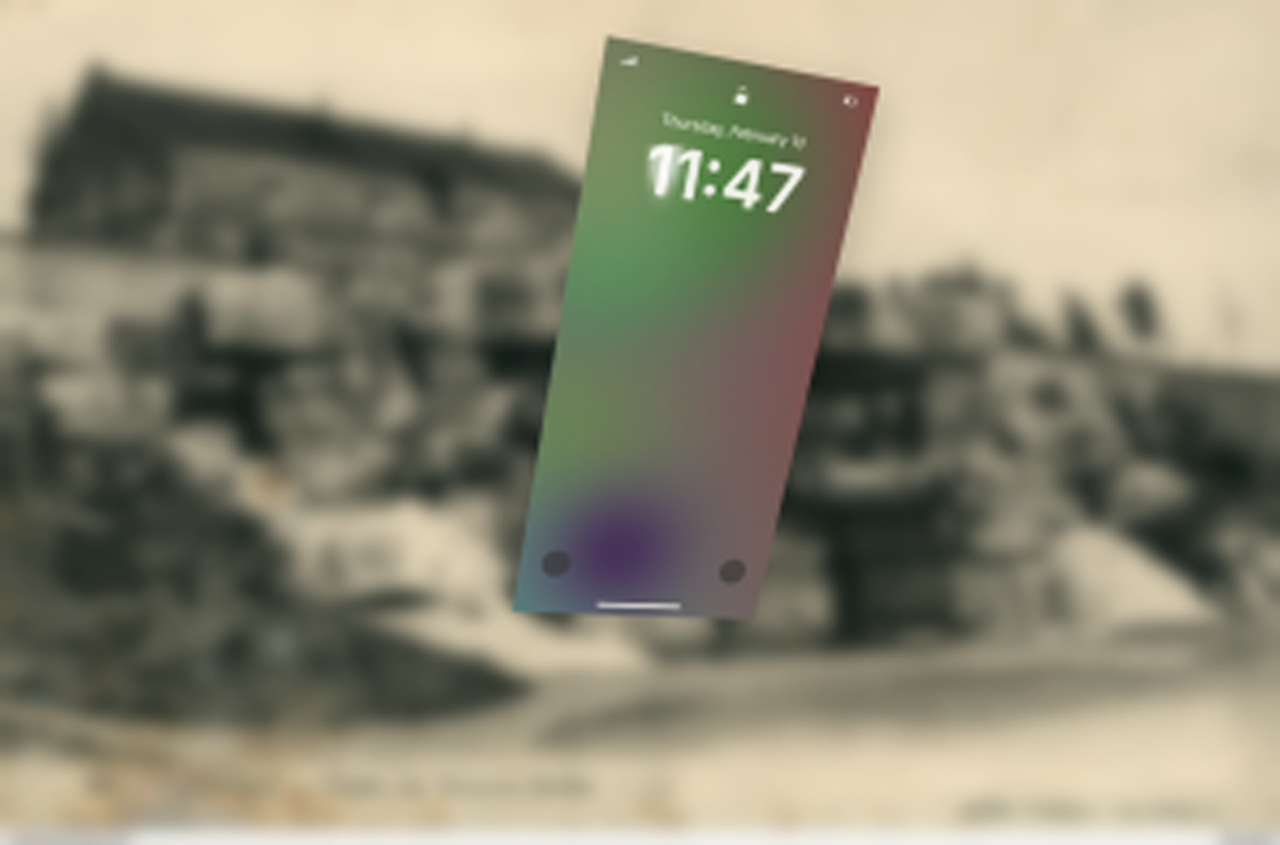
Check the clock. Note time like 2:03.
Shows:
11:47
